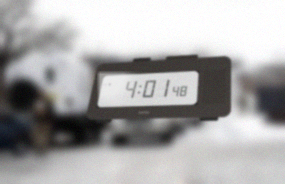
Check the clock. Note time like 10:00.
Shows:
4:01
